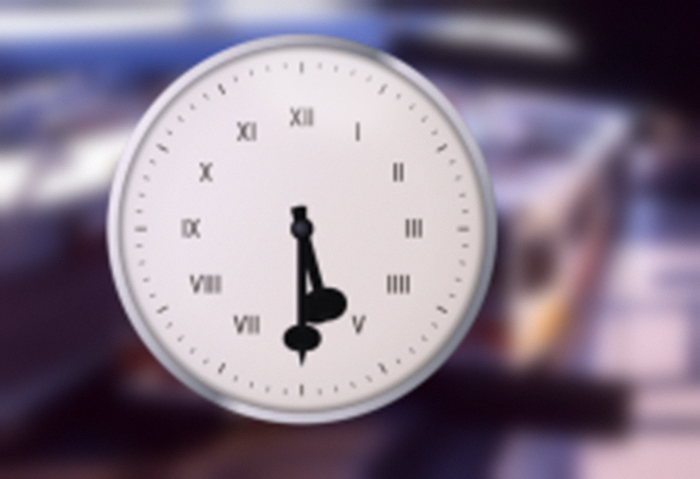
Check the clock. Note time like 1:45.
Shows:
5:30
